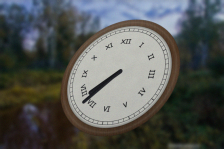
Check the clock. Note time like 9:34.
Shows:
7:37
